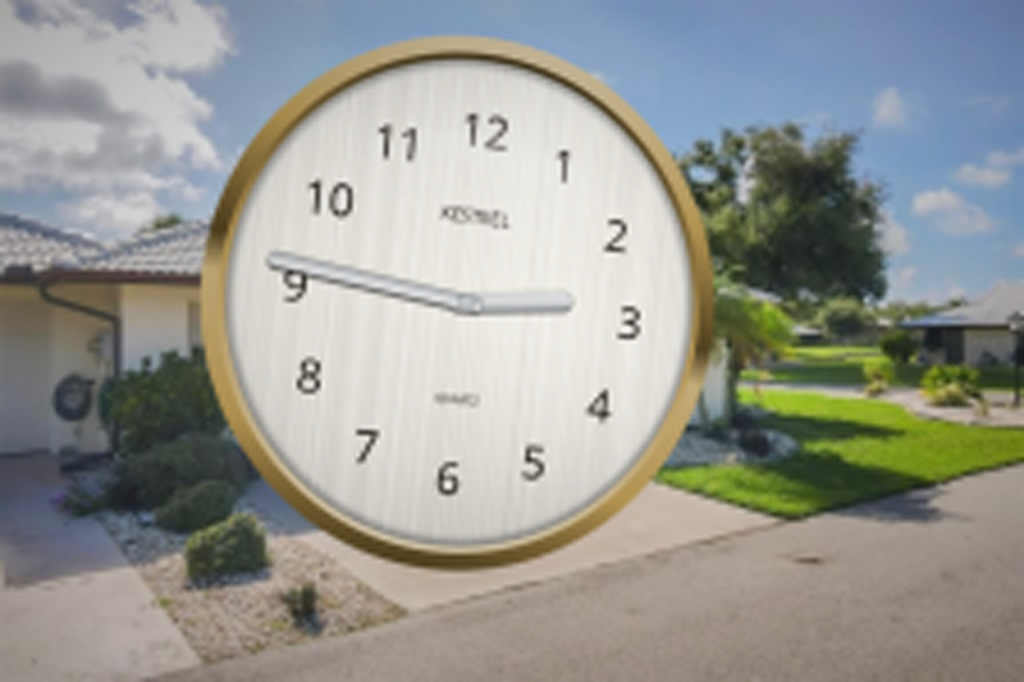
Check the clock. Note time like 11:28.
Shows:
2:46
